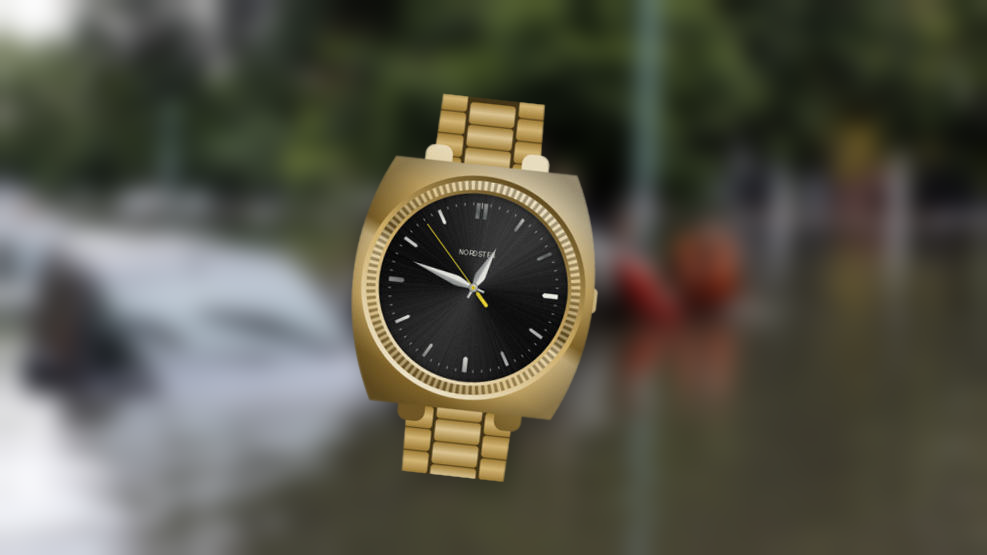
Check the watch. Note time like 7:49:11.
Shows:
12:47:53
